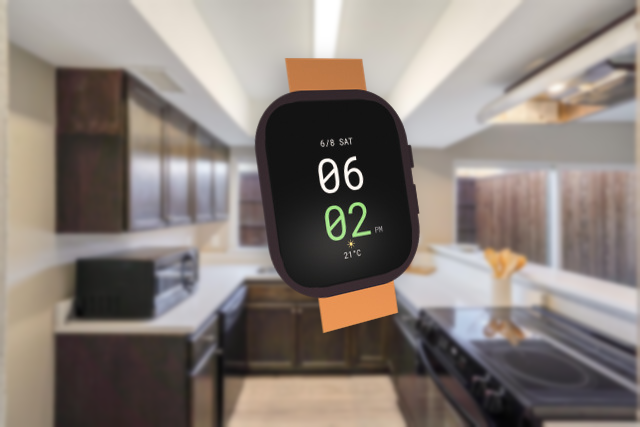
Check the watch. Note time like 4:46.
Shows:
6:02
